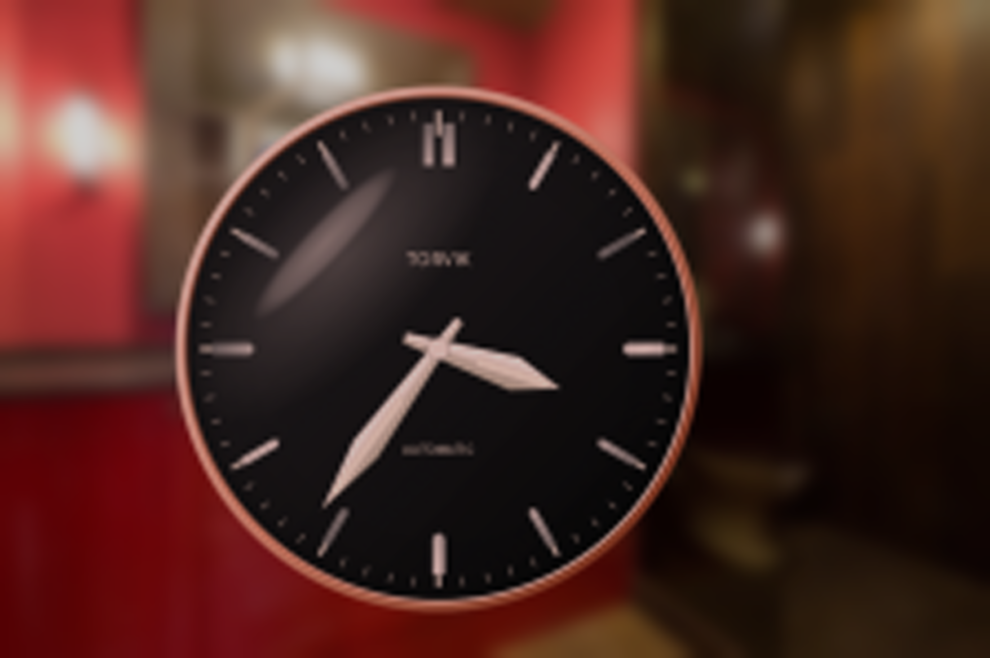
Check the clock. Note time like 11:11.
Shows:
3:36
